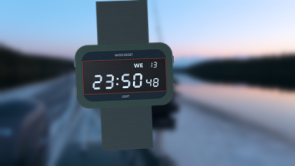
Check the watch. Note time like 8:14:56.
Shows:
23:50:48
